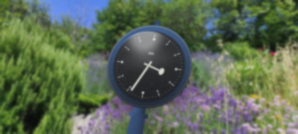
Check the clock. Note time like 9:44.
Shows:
3:34
